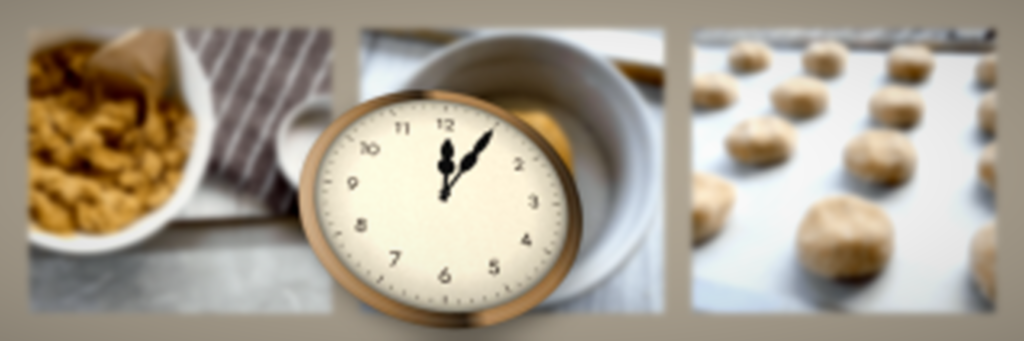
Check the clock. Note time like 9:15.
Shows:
12:05
